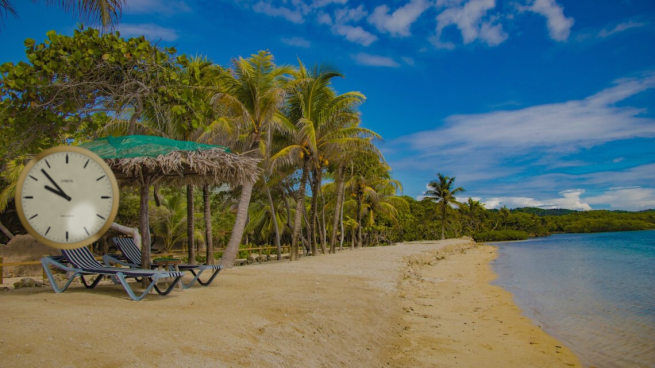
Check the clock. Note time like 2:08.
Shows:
9:53
